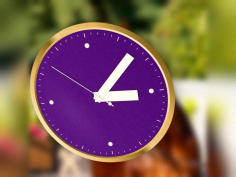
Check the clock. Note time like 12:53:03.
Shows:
3:07:52
